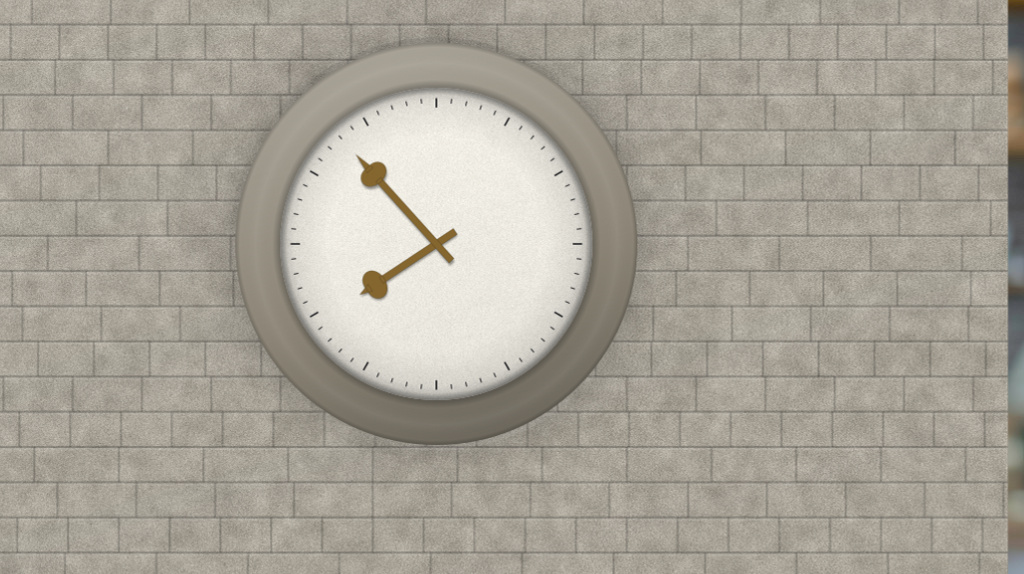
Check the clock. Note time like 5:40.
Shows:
7:53
